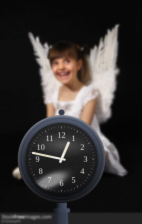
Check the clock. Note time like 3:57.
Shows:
12:47
